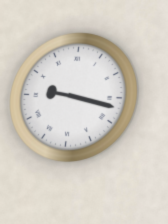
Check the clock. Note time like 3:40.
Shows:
9:17
